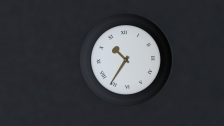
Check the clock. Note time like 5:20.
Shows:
10:36
